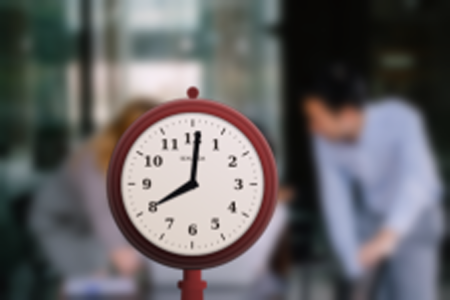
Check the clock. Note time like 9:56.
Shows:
8:01
